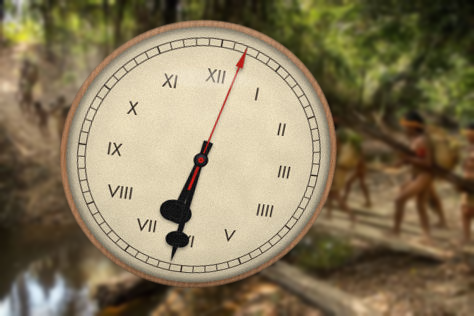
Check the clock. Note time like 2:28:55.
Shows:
6:31:02
